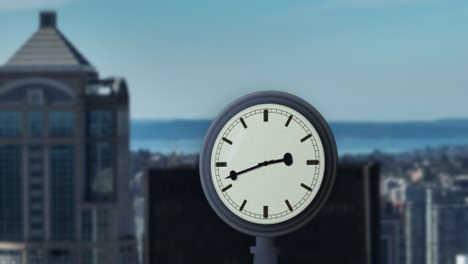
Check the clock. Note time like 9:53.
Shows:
2:42
